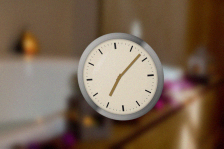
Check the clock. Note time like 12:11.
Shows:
7:08
